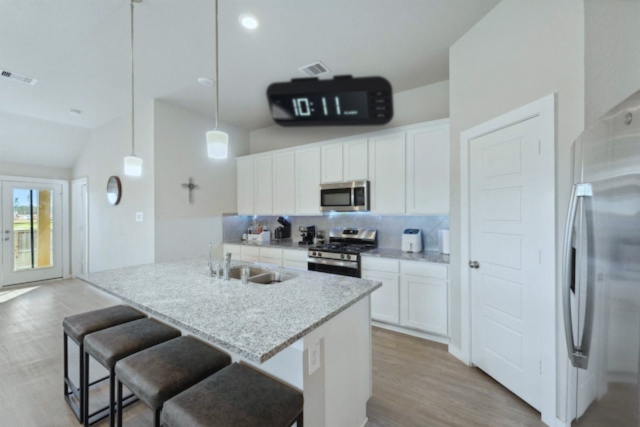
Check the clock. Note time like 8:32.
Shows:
10:11
